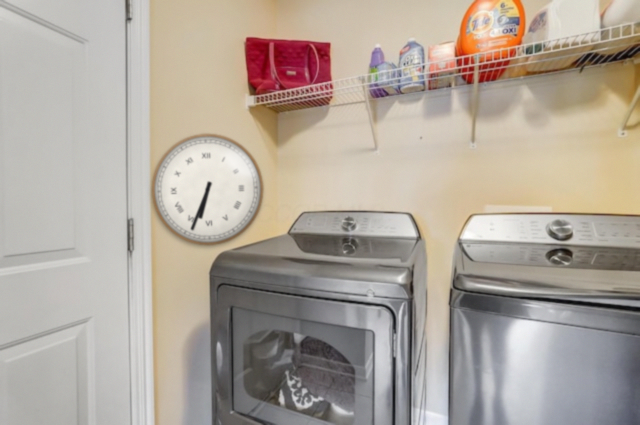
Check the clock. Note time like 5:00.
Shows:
6:34
